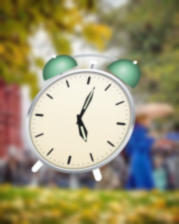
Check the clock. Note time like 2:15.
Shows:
5:02
